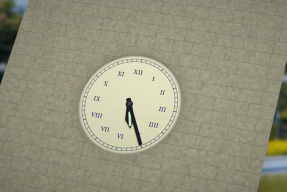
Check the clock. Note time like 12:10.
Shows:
5:25
